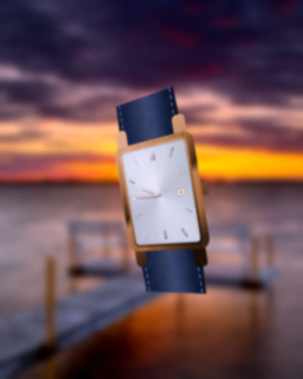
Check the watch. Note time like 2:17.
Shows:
9:45
